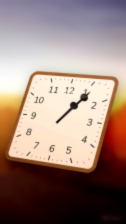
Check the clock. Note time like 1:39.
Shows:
1:06
